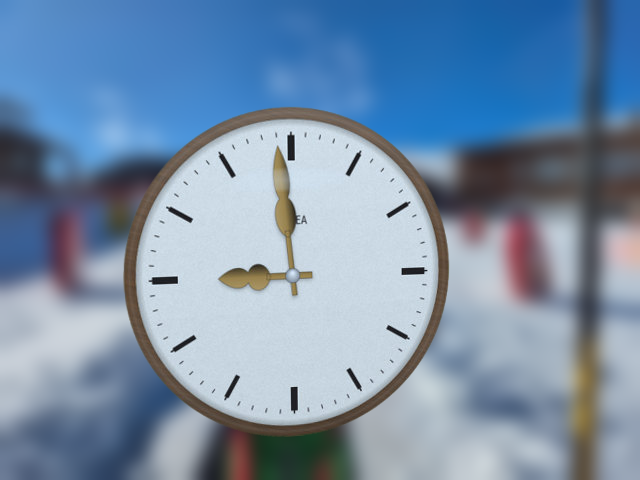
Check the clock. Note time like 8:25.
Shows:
8:59
